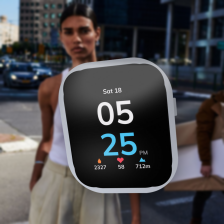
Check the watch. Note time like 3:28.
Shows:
5:25
